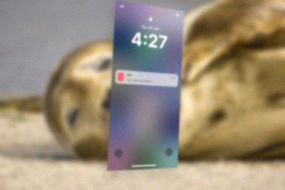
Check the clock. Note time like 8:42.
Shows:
4:27
